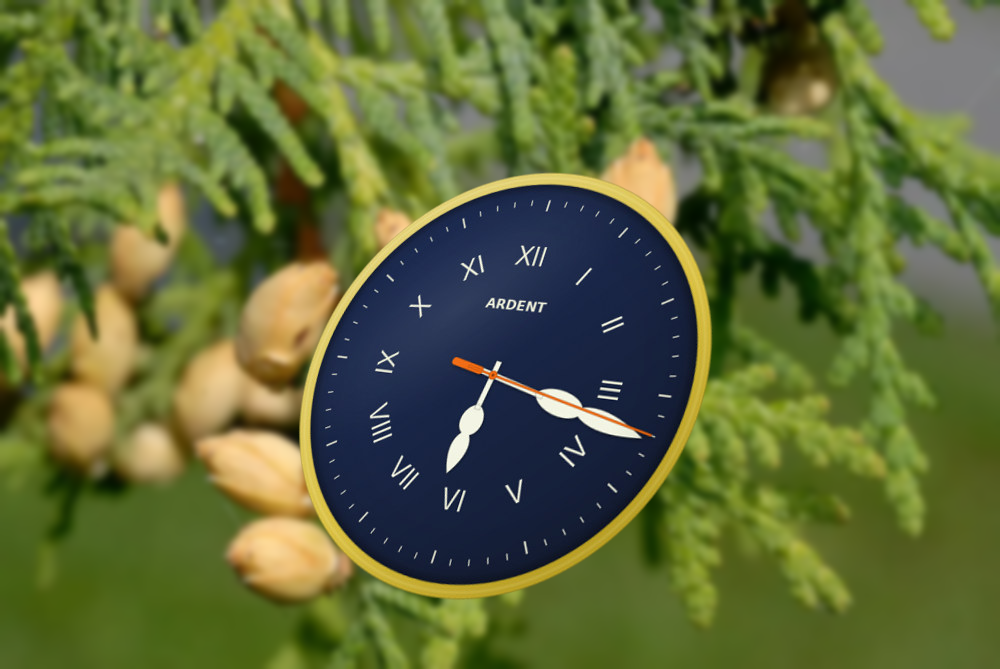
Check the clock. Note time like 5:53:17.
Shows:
6:17:17
